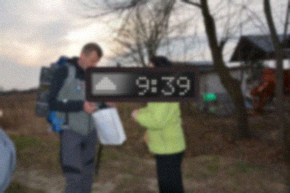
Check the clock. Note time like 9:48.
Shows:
9:39
